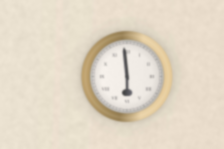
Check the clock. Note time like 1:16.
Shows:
5:59
